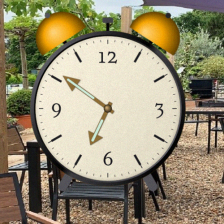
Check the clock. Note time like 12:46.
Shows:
6:51
